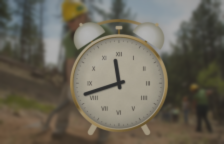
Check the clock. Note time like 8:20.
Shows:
11:42
